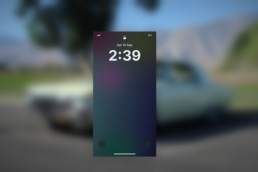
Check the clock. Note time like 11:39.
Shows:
2:39
